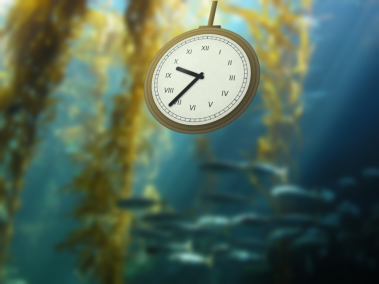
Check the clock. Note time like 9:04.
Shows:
9:36
